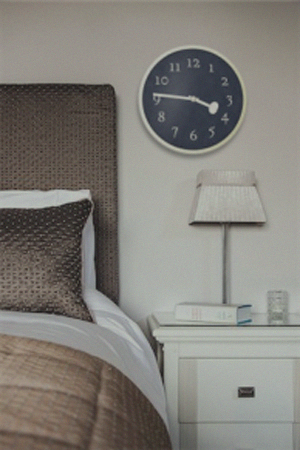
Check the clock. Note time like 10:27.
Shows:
3:46
